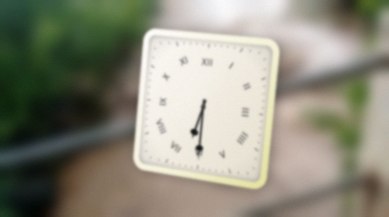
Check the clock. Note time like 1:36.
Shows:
6:30
